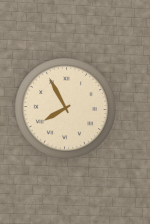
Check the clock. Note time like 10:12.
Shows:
7:55
